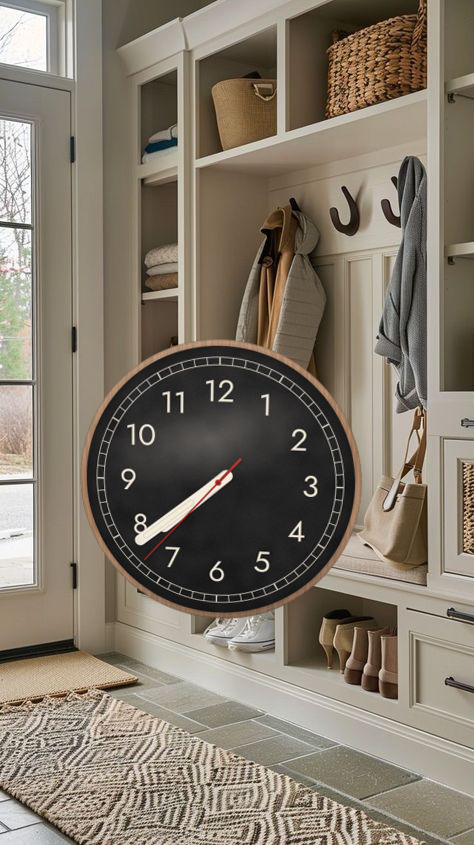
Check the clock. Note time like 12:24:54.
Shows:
7:38:37
